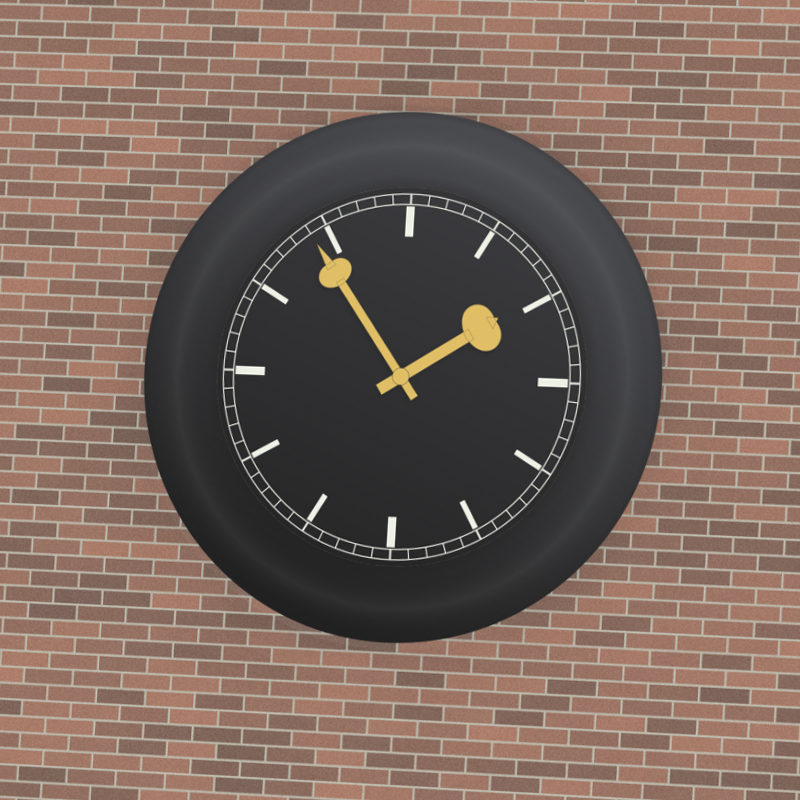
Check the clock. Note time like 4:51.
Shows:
1:54
